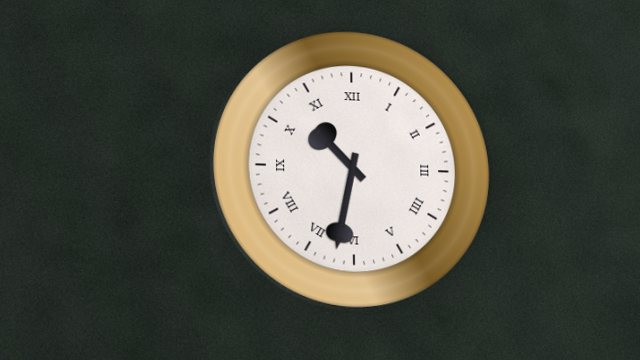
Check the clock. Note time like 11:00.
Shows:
10:32
